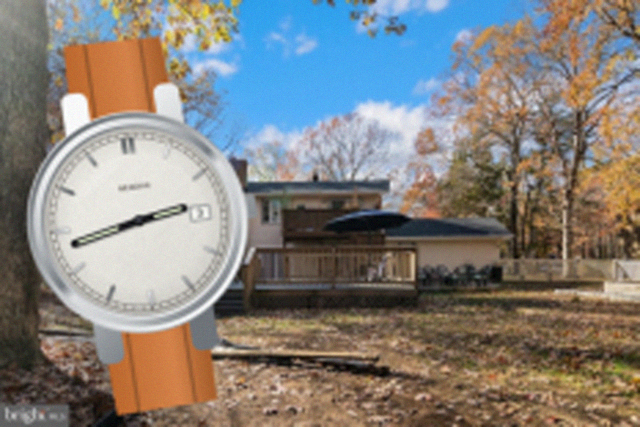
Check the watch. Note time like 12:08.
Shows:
2:43
